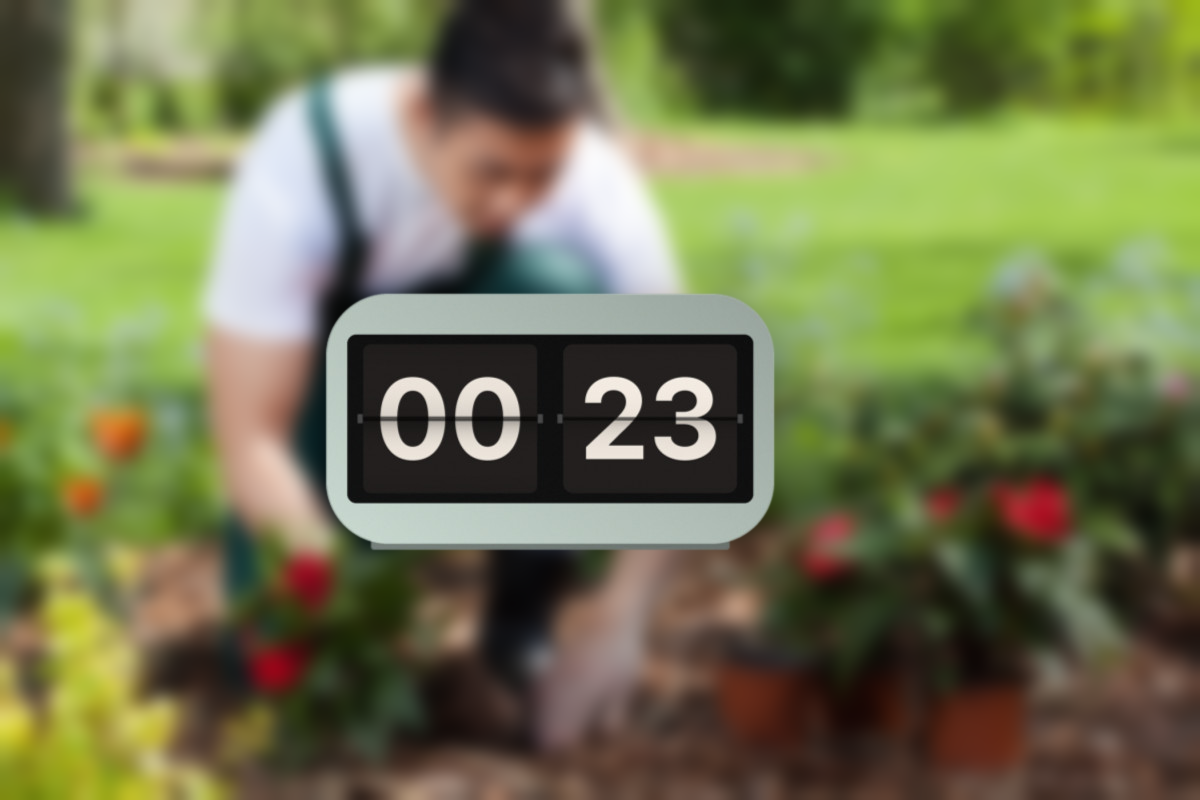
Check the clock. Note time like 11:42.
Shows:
0:23
